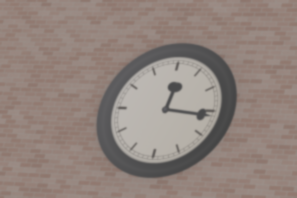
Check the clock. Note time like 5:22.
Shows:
12:16
